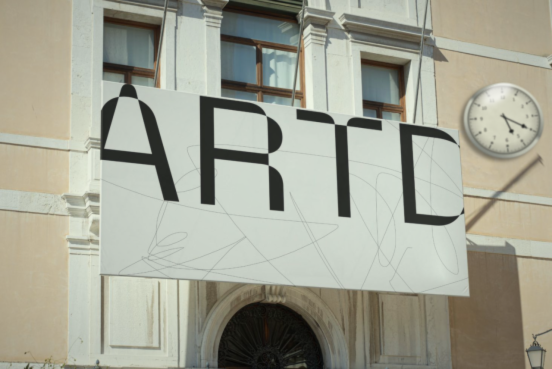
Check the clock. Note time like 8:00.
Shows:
5:20
